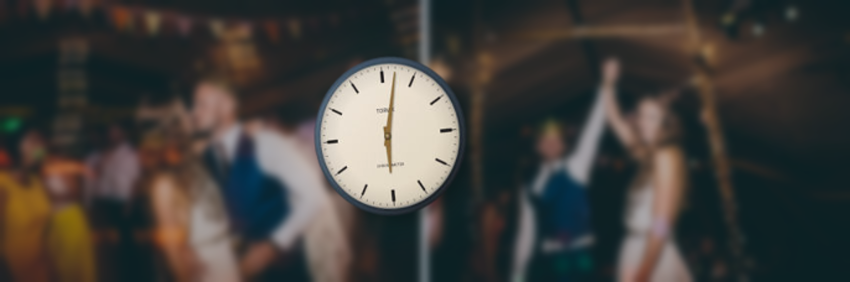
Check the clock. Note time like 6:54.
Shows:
6:02
